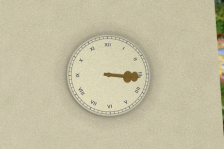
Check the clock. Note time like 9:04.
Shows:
3:16
